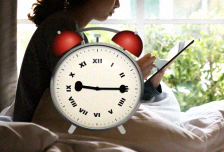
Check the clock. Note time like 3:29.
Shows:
9:15
